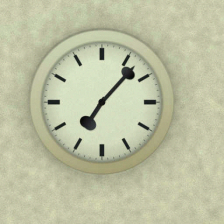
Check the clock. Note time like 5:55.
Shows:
7:07
